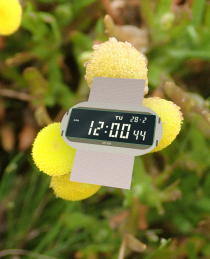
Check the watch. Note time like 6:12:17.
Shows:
12:00:44
